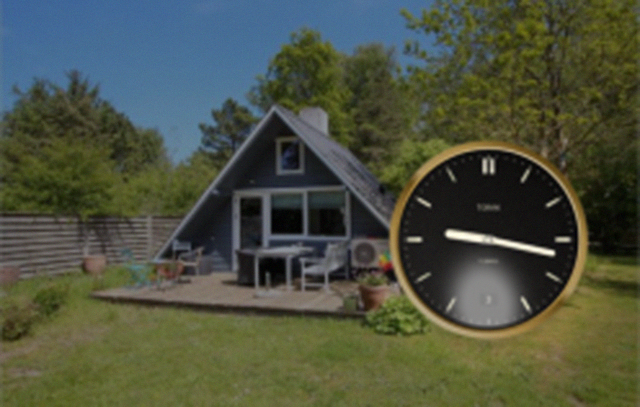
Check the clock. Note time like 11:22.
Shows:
9:17
